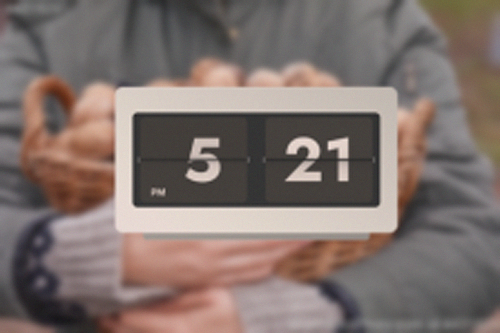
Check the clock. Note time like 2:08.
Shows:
5:21
